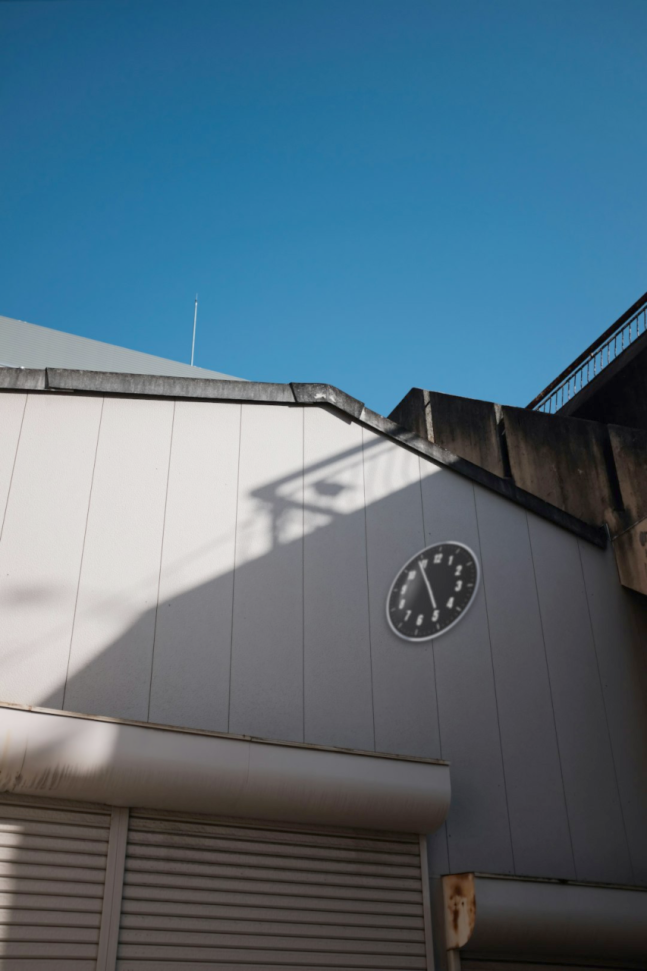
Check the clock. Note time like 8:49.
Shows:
4:54
